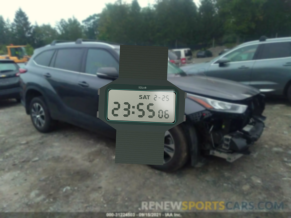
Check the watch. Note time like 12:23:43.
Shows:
23:55:06
